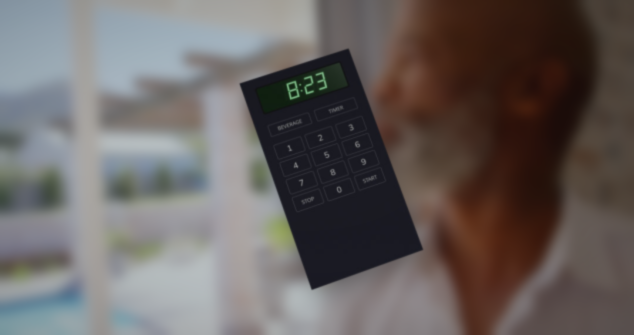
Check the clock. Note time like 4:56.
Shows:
8:23
